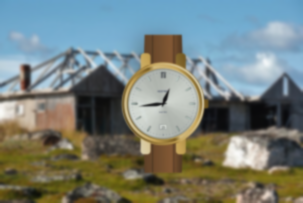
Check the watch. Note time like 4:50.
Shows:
12:44
